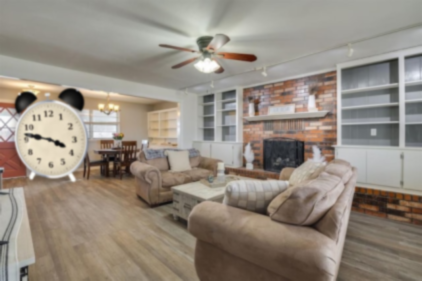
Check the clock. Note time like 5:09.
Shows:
3:47
